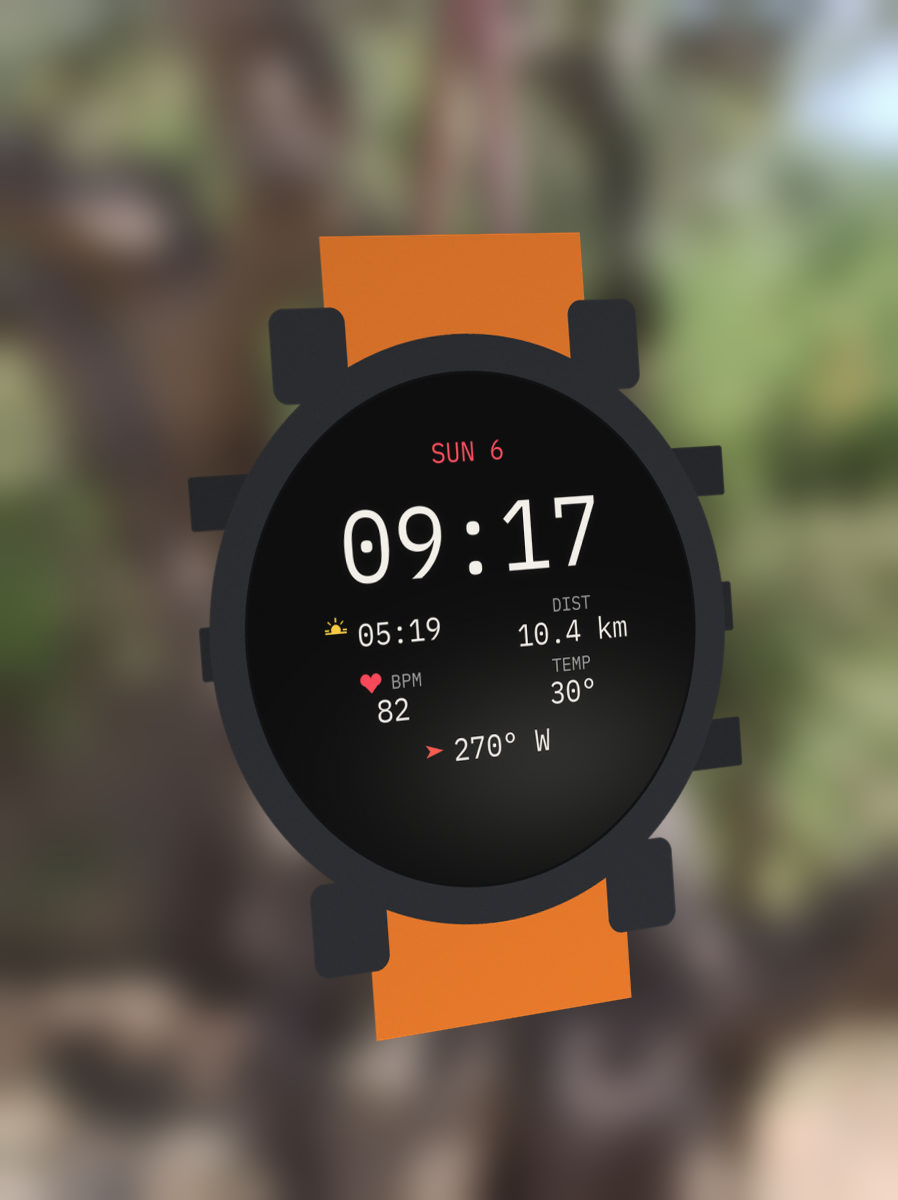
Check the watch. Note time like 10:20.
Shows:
9:17
